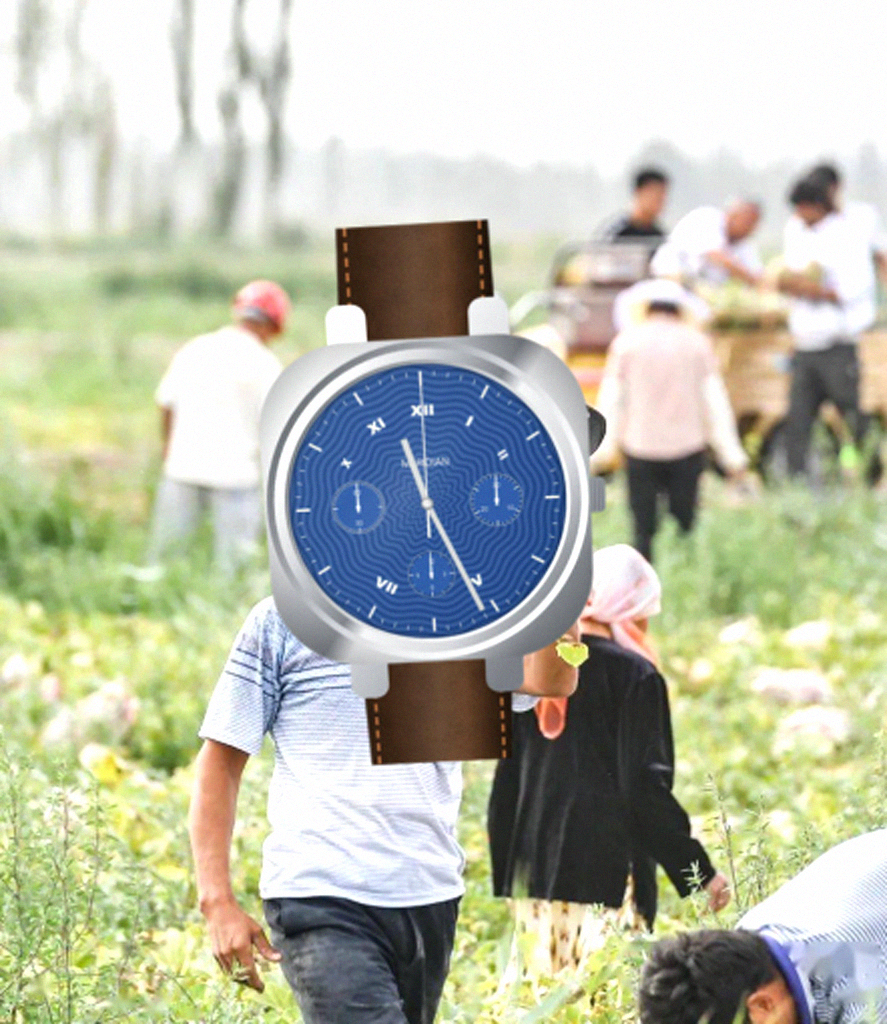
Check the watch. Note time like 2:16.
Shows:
11:26
